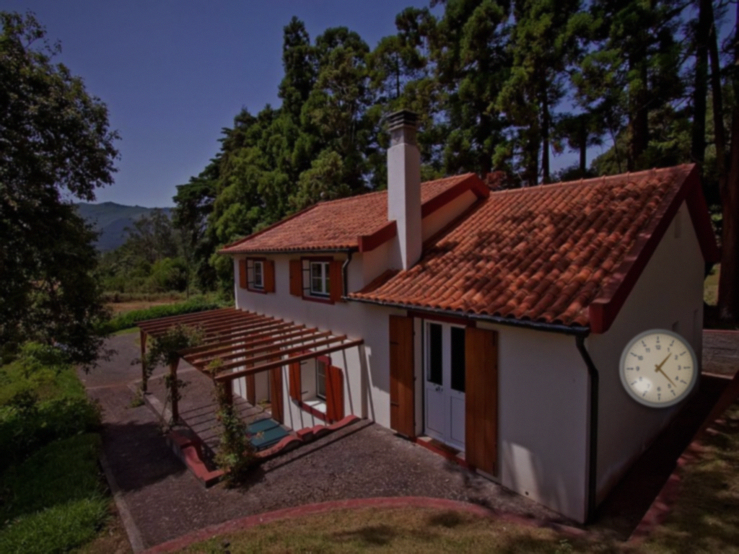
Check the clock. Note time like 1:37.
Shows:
1:23
